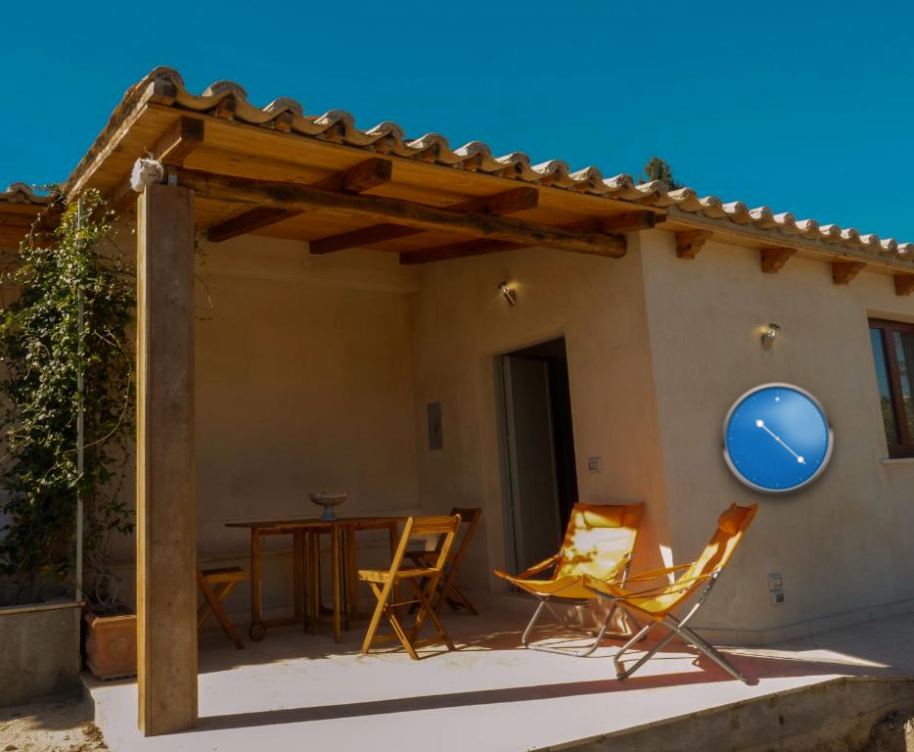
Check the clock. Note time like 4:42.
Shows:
10:22
